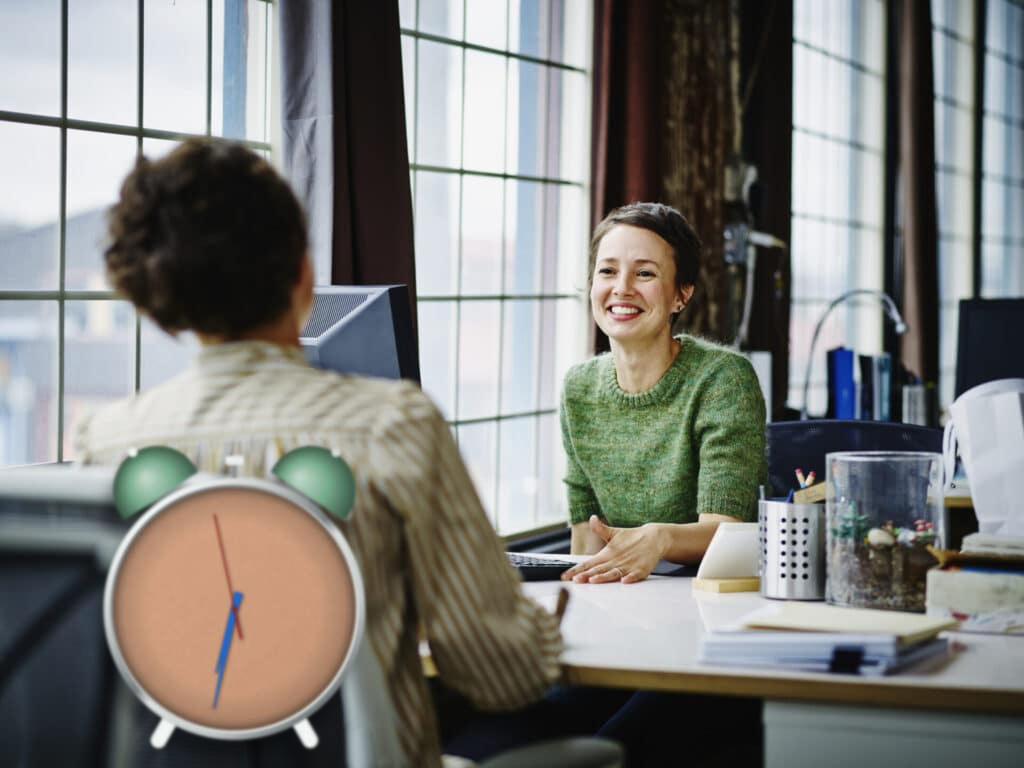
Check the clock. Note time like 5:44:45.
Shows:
6:31:58
